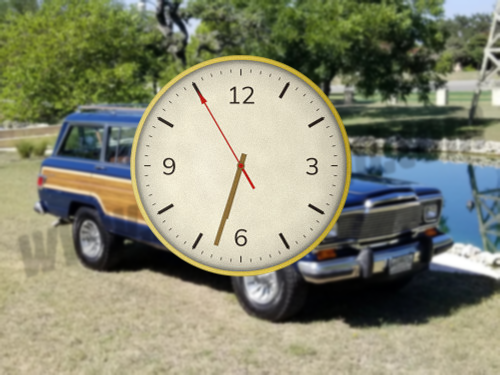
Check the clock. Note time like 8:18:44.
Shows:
6:32:55
